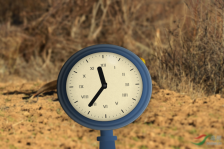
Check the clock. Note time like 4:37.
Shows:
11:36
